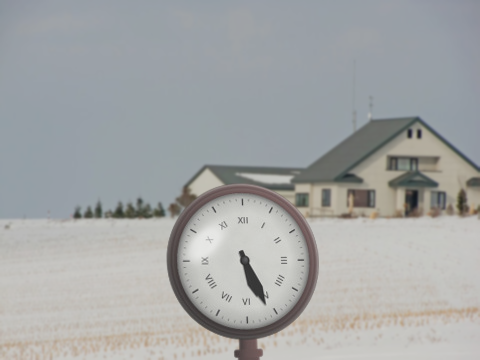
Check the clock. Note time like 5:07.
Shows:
5:26
